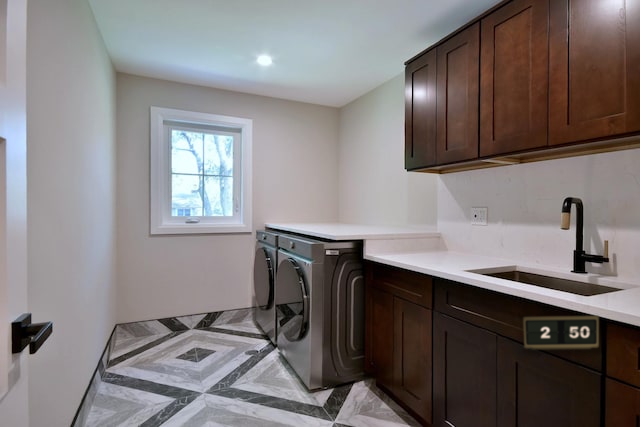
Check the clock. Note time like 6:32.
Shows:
2:50
